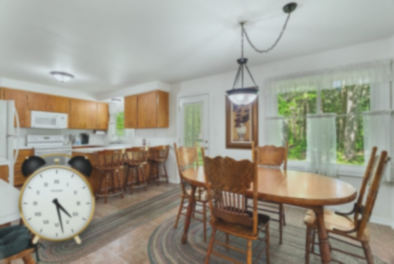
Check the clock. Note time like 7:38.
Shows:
4:28
